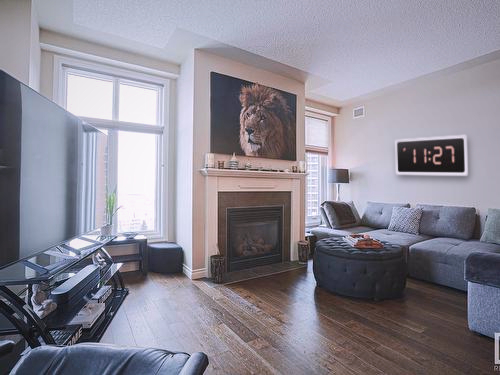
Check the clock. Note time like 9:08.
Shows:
11:27
